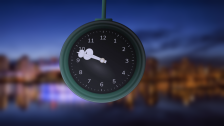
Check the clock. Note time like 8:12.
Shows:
9:48
